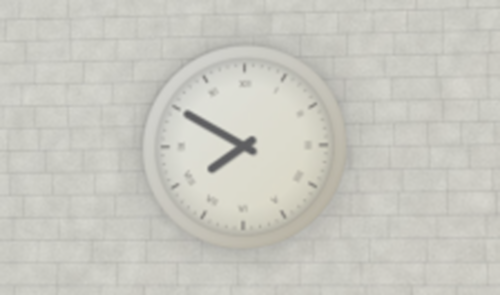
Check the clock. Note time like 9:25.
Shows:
7:50
